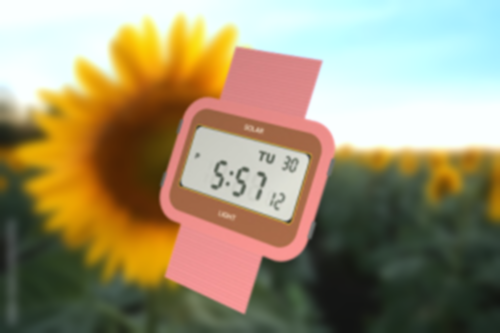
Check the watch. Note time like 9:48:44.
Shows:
5:57:12
